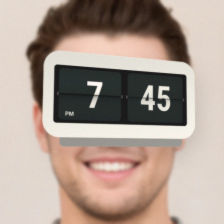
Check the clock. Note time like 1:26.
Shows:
7:45
